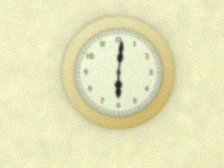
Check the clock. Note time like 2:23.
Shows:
6:01
